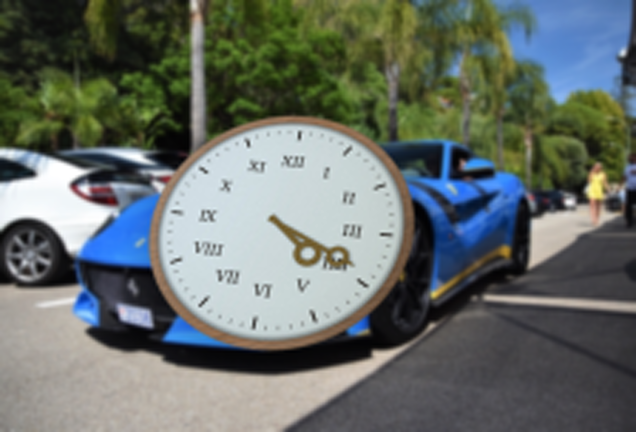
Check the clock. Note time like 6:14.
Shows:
4:19
